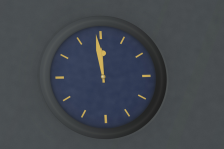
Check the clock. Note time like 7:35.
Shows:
11:59
